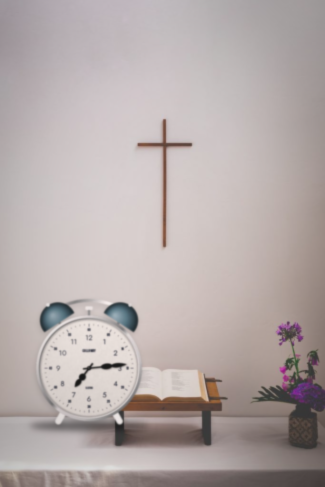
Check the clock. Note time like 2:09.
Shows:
7:14
